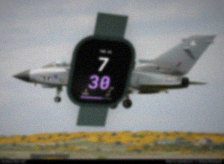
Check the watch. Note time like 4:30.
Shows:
7:30
